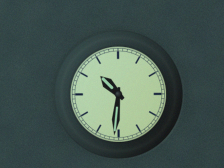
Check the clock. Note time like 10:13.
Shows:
10:31
